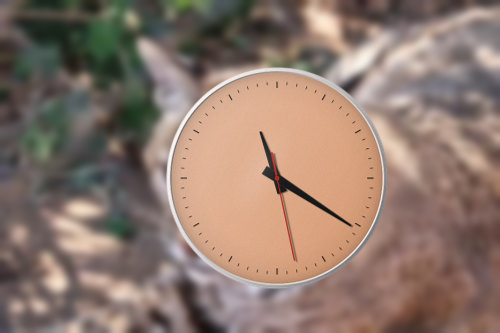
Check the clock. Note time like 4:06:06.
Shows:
11:20:28
